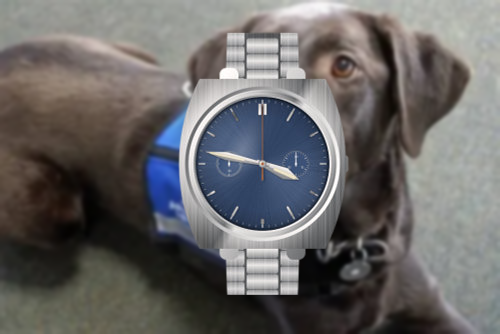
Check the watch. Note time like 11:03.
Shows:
3:47
